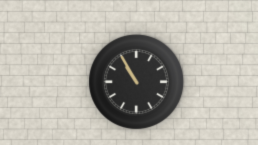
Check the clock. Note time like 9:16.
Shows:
10:55
